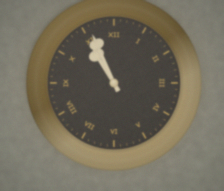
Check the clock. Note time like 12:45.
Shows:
10:56
